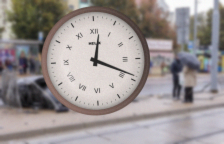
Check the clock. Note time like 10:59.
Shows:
12:19
